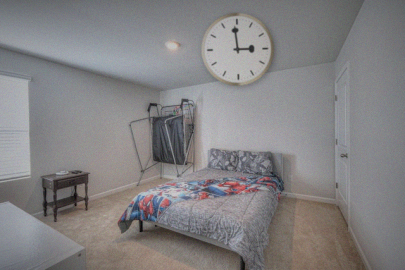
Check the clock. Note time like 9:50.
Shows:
2:59
